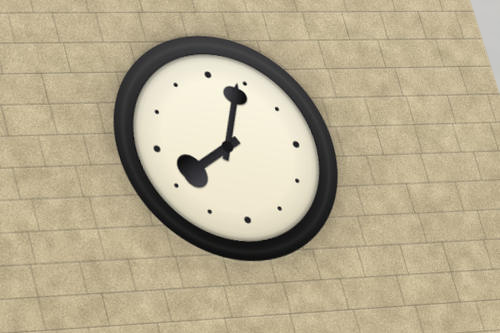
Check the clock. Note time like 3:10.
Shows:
8:04
